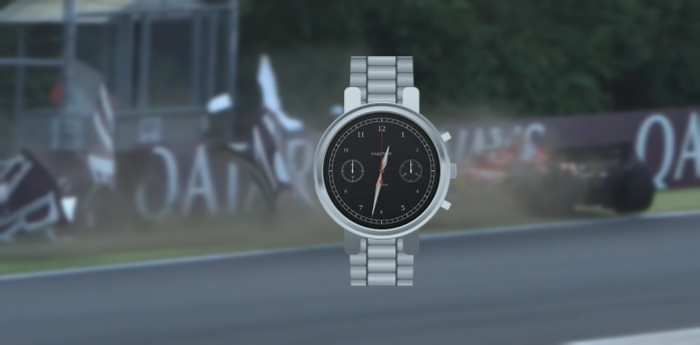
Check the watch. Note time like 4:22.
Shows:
12:32
